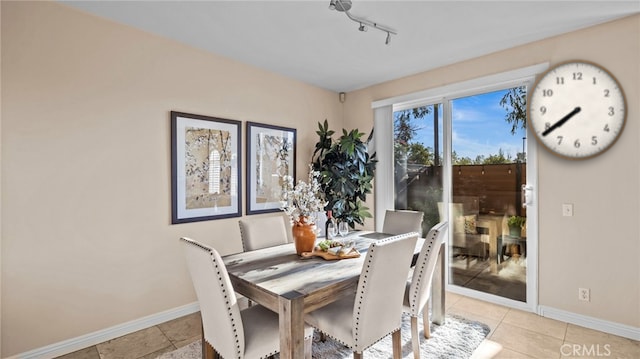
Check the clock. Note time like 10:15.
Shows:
7:39
